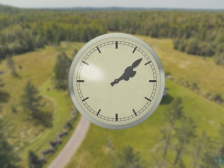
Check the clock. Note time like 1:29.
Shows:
2:08
